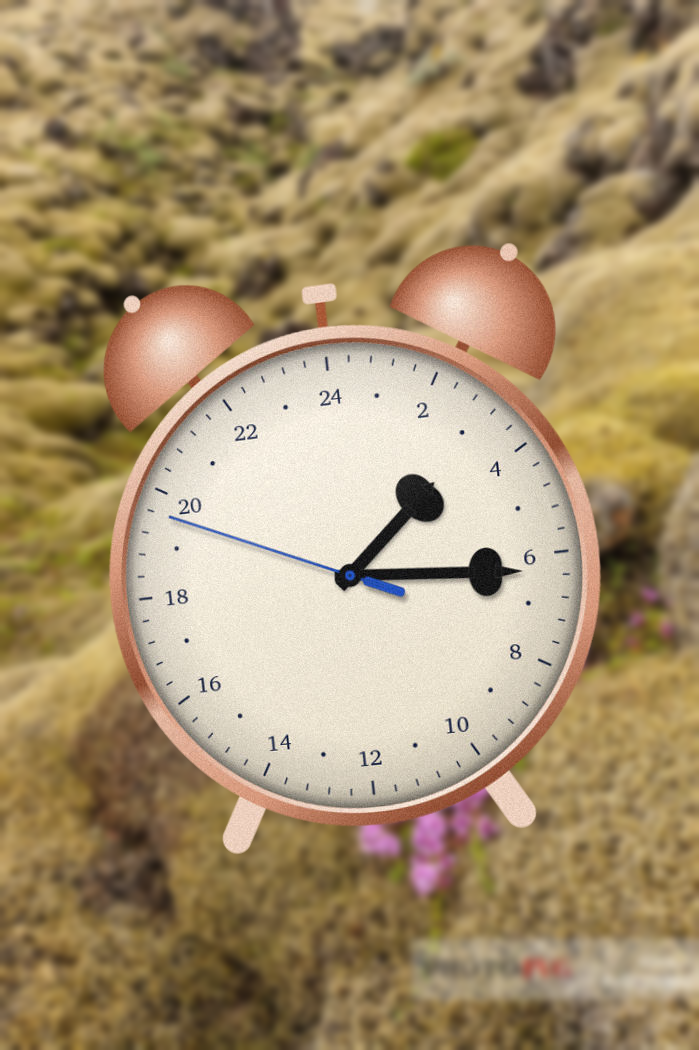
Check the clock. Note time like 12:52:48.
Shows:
3:15:49
